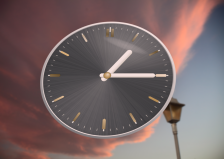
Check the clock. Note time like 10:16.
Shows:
1:15
